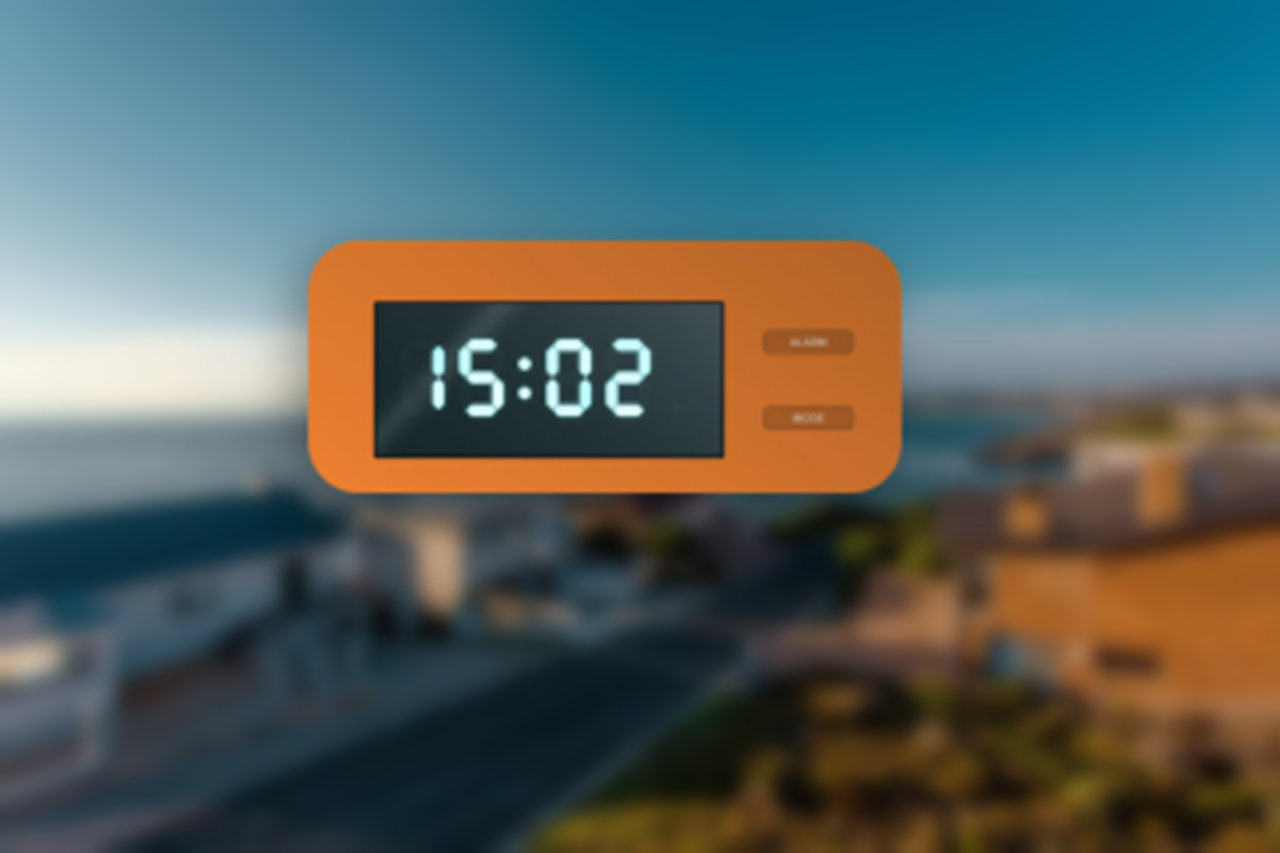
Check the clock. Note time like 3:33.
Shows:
15:02
